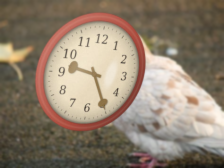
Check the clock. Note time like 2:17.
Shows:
9:25
